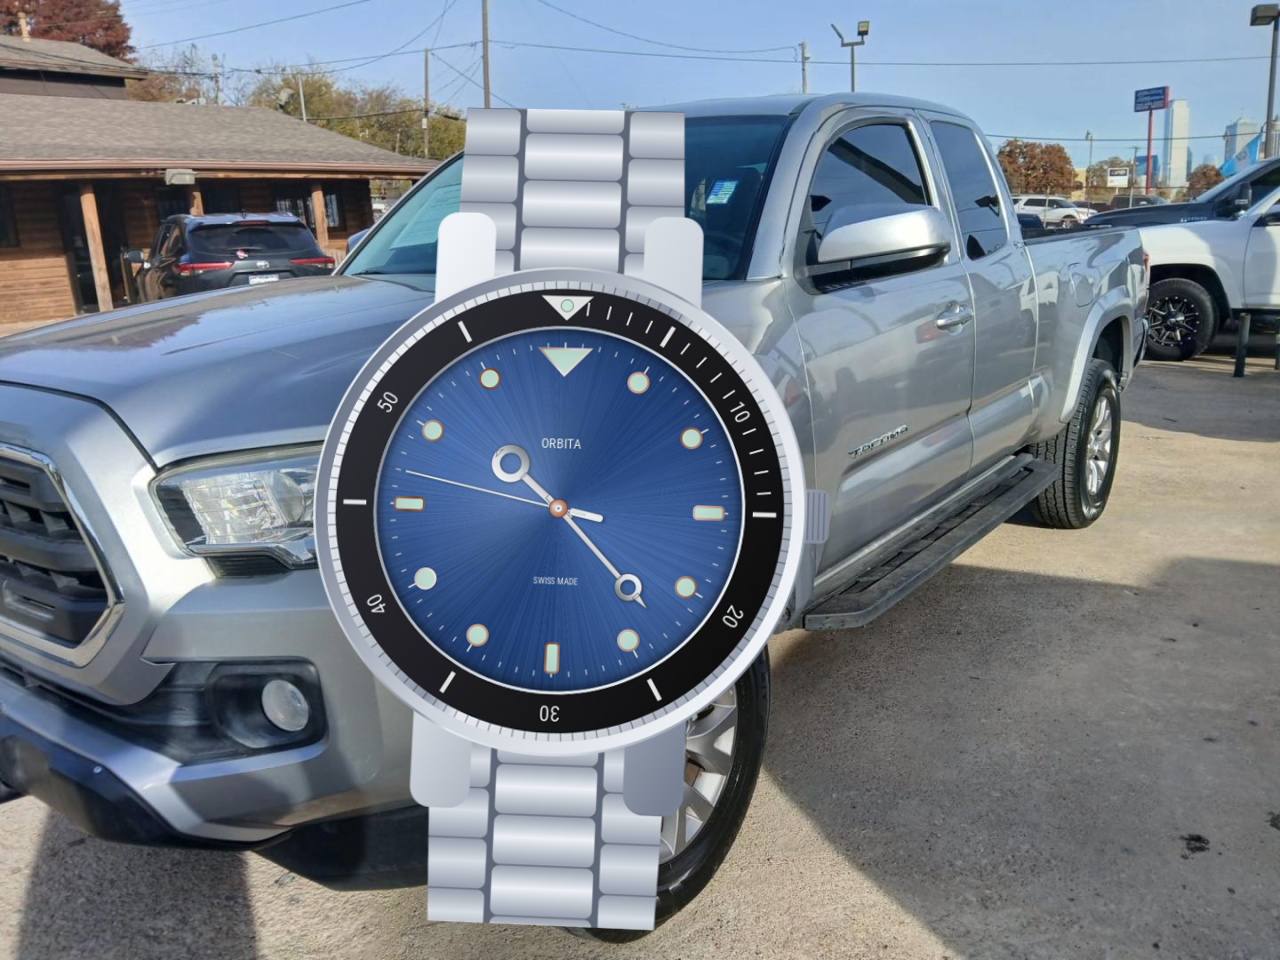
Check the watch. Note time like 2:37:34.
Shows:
10:22:47
